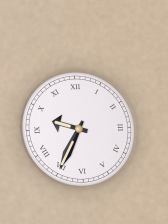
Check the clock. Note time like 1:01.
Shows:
9:35
